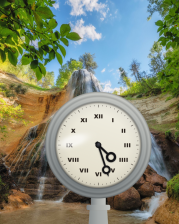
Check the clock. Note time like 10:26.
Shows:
4:27
